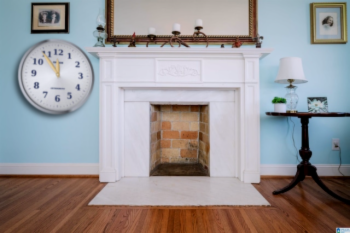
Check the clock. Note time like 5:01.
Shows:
11:54
